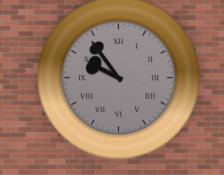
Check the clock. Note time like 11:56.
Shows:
9:54
